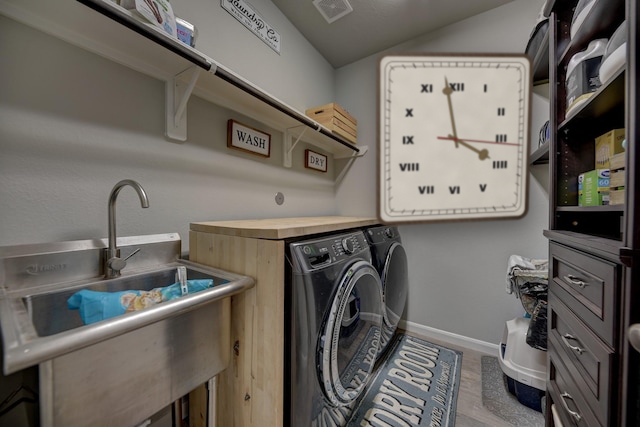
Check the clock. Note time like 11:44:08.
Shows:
3:58:16
